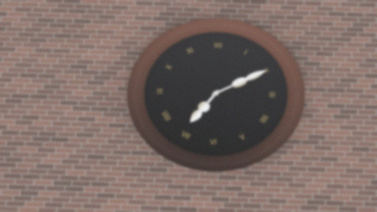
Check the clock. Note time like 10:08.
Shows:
7:10
